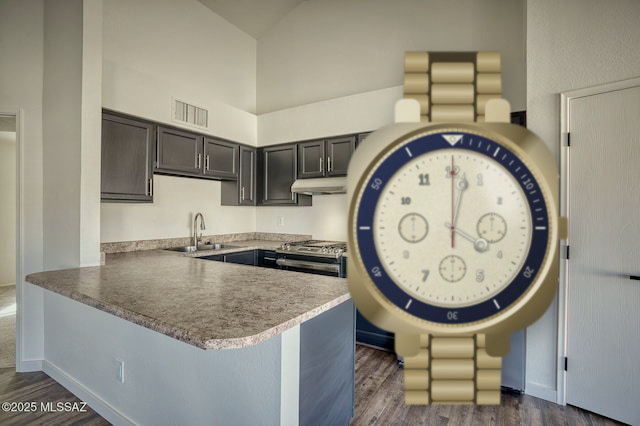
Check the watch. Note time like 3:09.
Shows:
4:02
